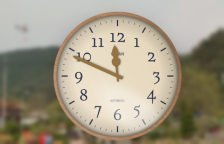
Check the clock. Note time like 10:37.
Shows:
11:49
